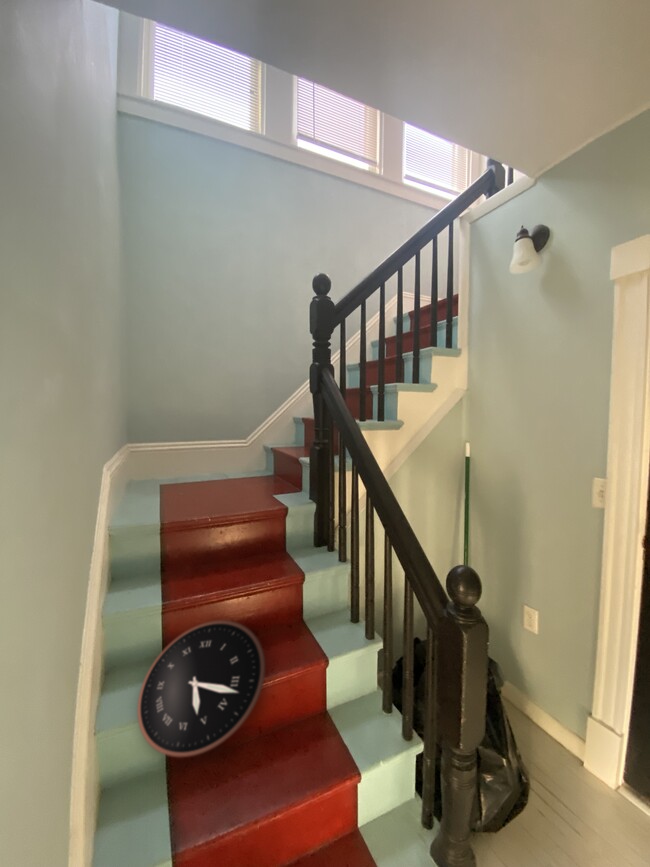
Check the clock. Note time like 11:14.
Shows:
5:17
